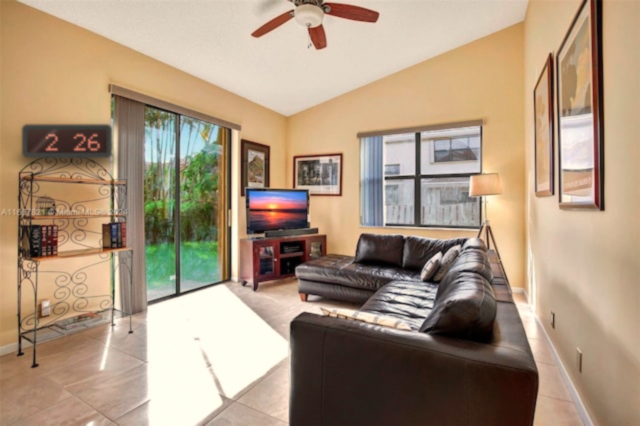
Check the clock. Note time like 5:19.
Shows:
2:26
